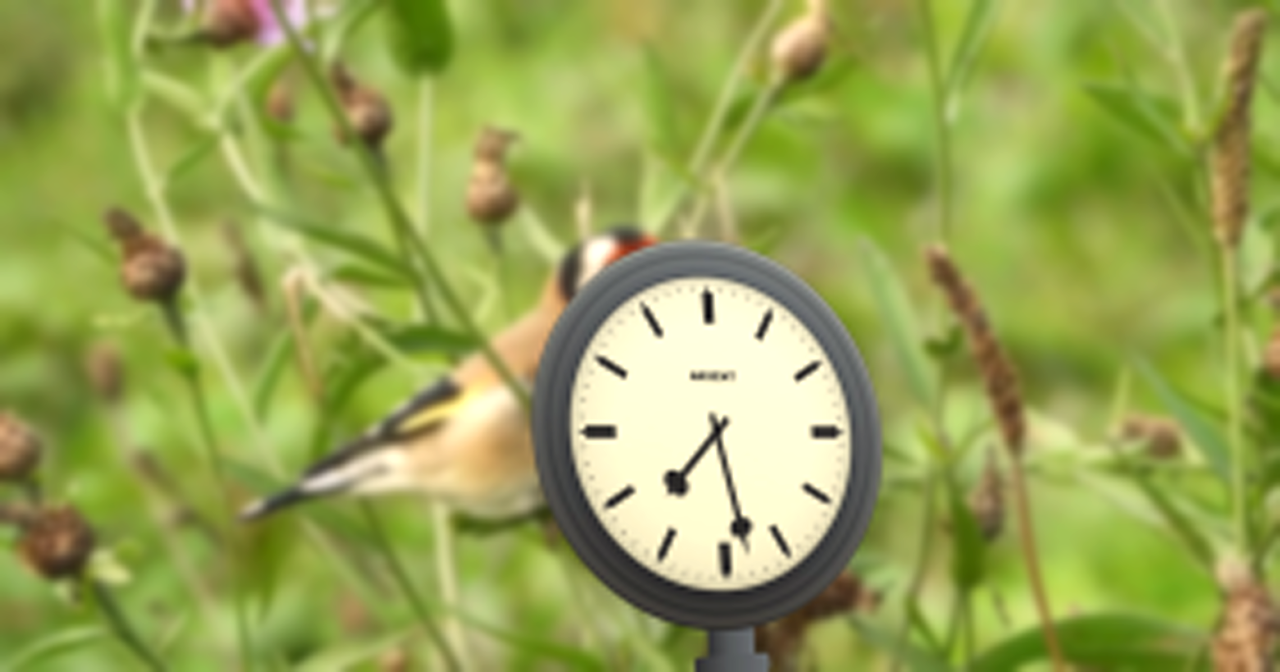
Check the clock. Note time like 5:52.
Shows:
7:28
